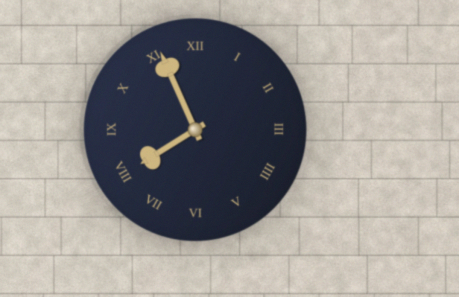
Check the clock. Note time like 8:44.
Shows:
7:56
